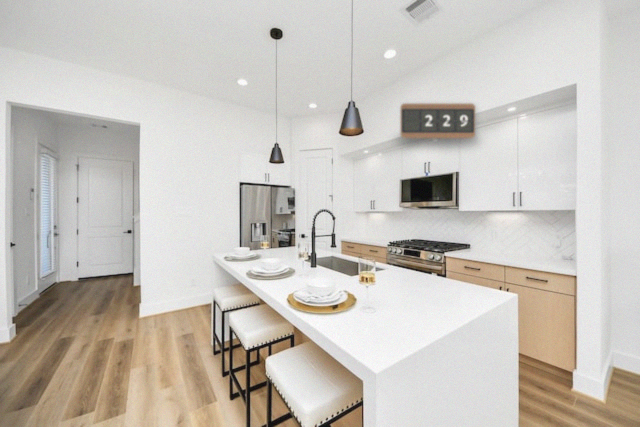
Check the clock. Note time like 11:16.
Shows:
2:29
